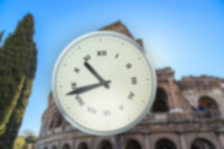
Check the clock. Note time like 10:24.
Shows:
10:43
